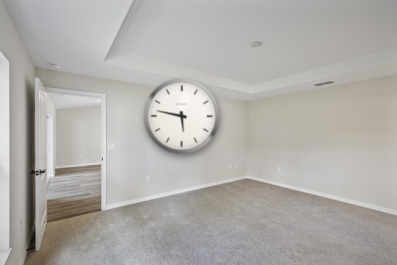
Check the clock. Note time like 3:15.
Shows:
5:47
